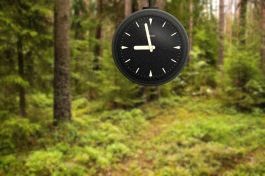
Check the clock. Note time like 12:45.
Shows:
8:58
